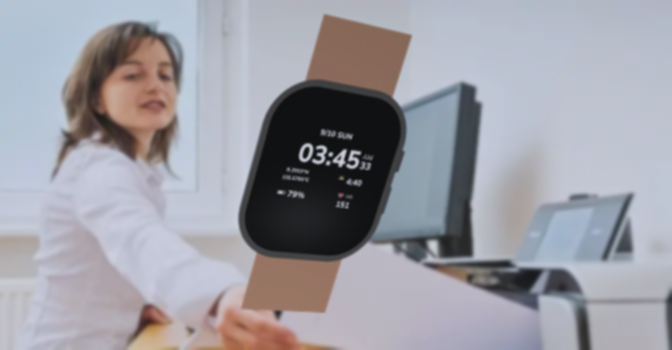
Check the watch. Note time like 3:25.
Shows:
3:45
